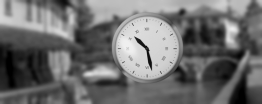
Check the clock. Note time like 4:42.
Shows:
10:28
